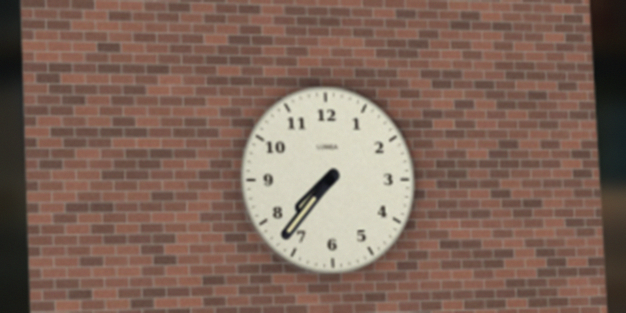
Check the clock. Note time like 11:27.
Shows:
7:37
